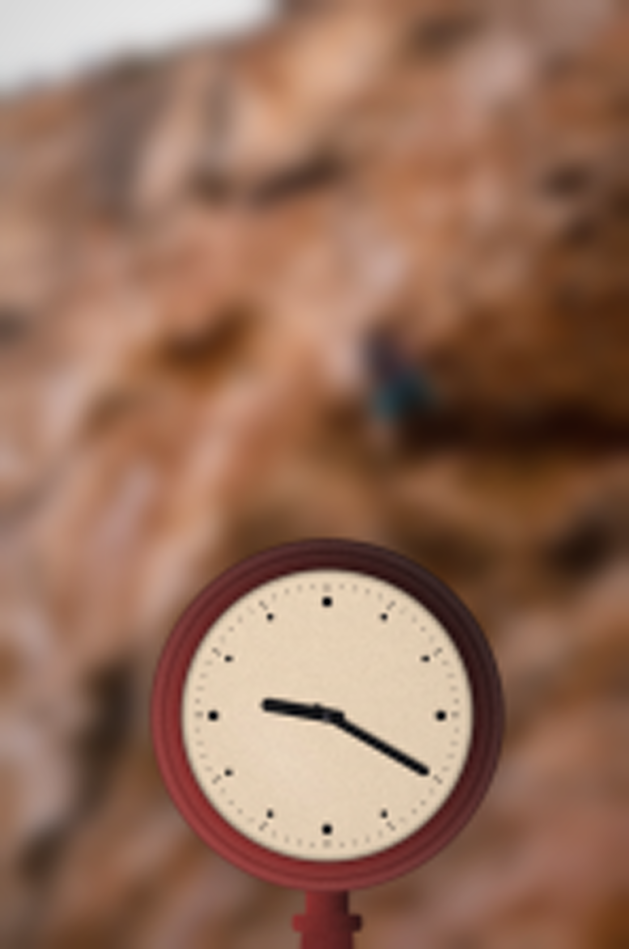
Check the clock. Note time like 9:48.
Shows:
9:20
